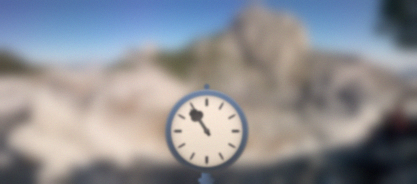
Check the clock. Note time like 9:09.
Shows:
10:54
